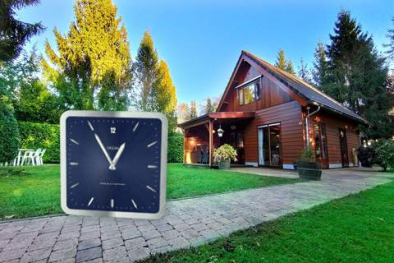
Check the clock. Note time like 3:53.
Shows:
12:55
